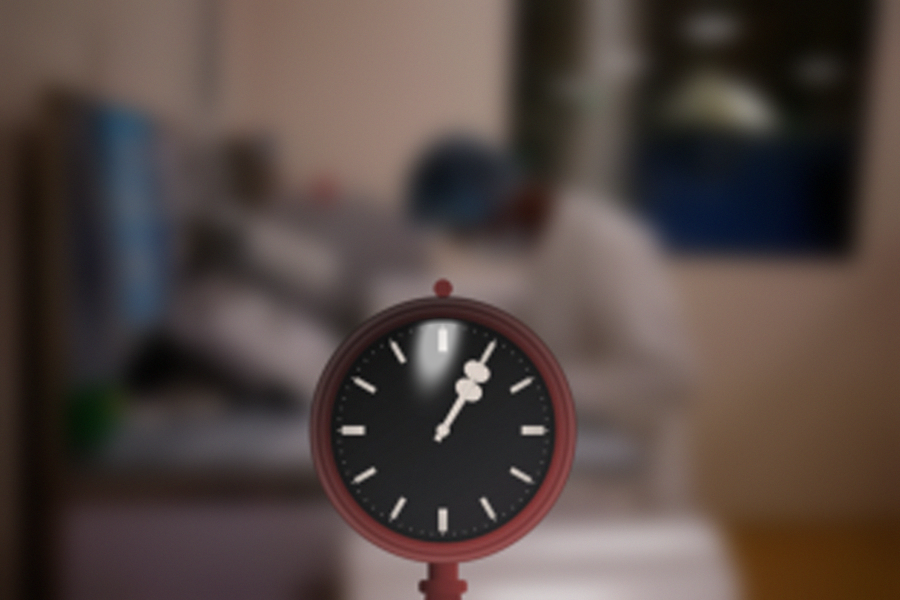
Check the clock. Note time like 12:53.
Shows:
1:05
